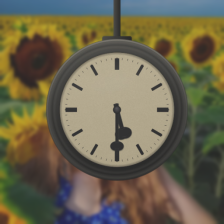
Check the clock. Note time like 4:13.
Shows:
5:30
